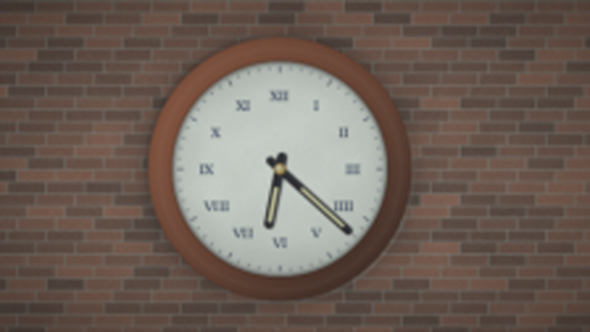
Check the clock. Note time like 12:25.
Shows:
6:22
